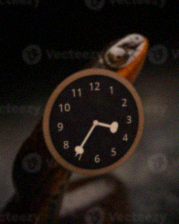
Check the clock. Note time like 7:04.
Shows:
3:36
